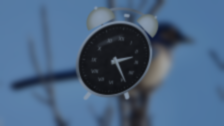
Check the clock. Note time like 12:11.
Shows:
2:24
